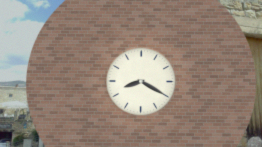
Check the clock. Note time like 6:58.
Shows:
8:20
